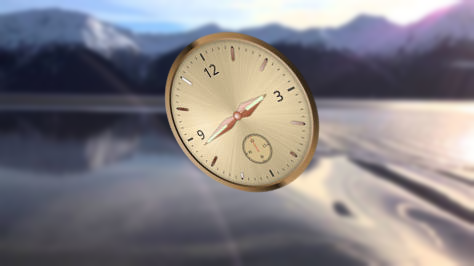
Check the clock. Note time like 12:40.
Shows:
2:43
